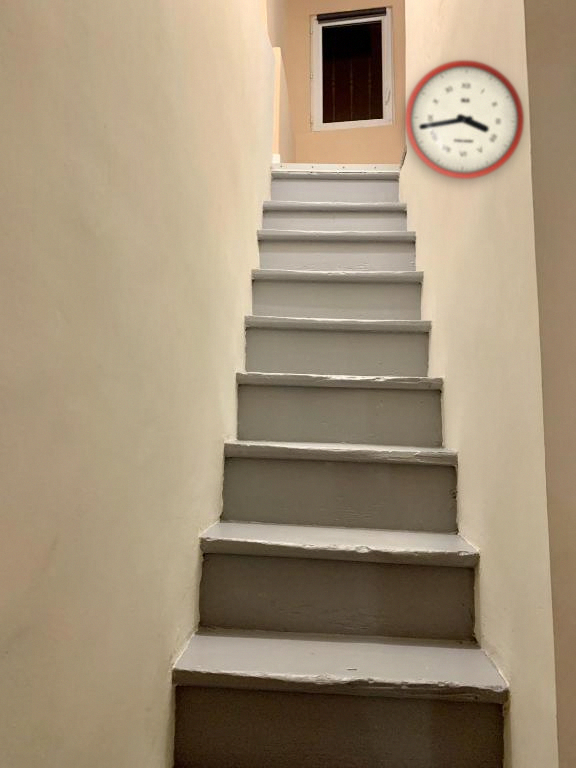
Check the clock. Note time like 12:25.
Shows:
3:43
